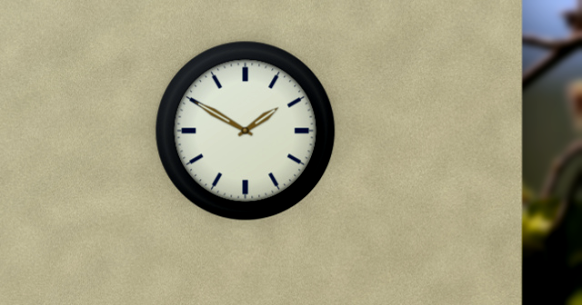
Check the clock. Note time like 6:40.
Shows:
1:50
